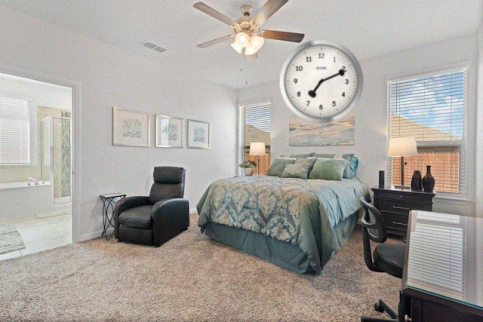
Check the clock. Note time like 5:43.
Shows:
7:11
